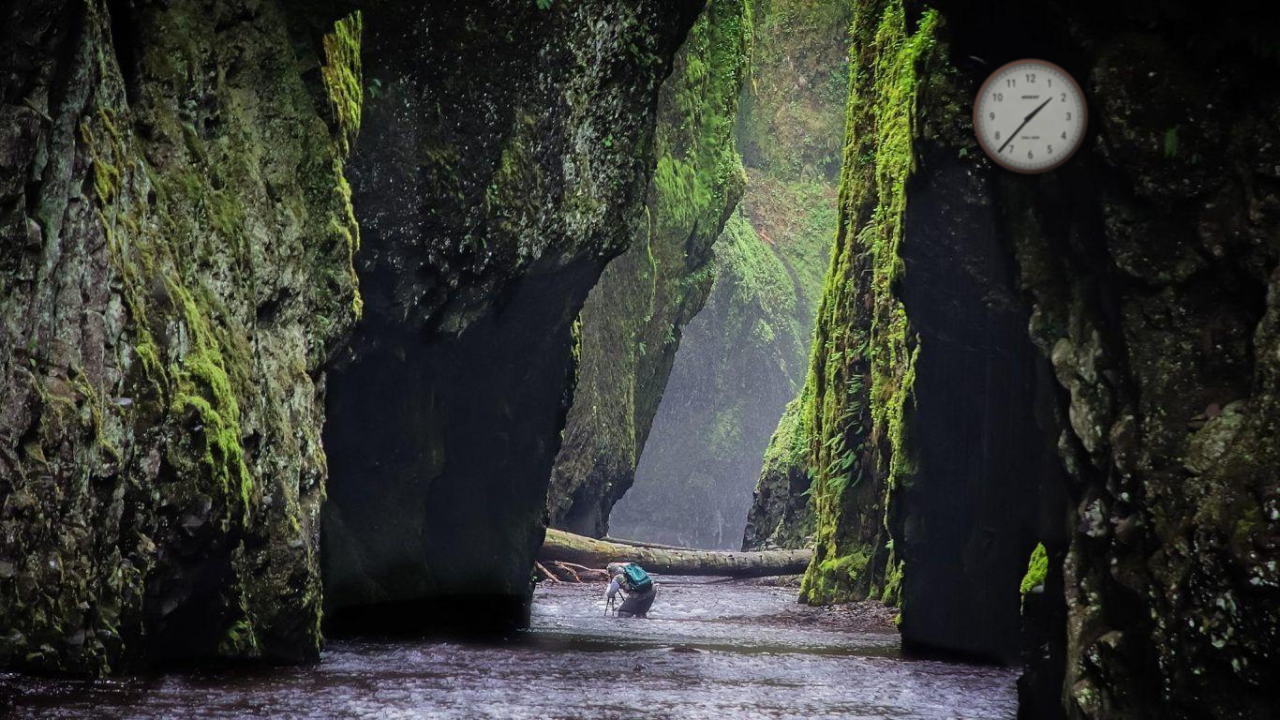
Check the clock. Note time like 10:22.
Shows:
1:37
